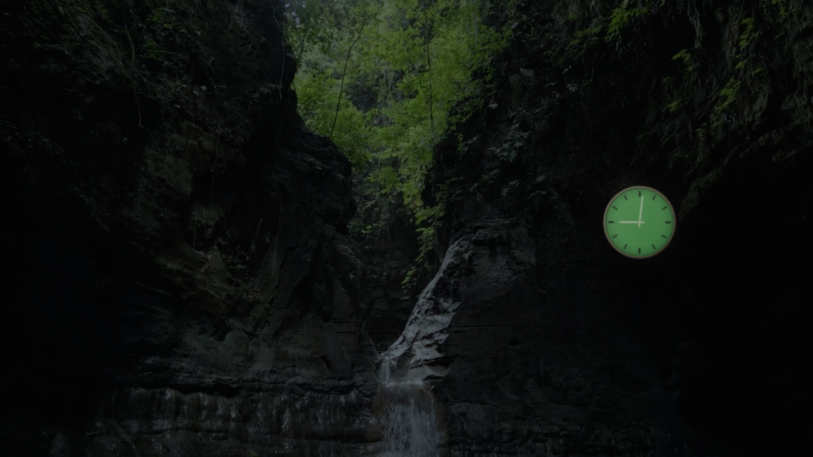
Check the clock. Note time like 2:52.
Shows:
9:01
